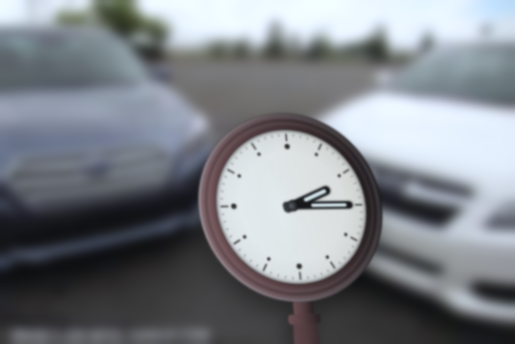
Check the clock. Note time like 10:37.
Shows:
2:15
